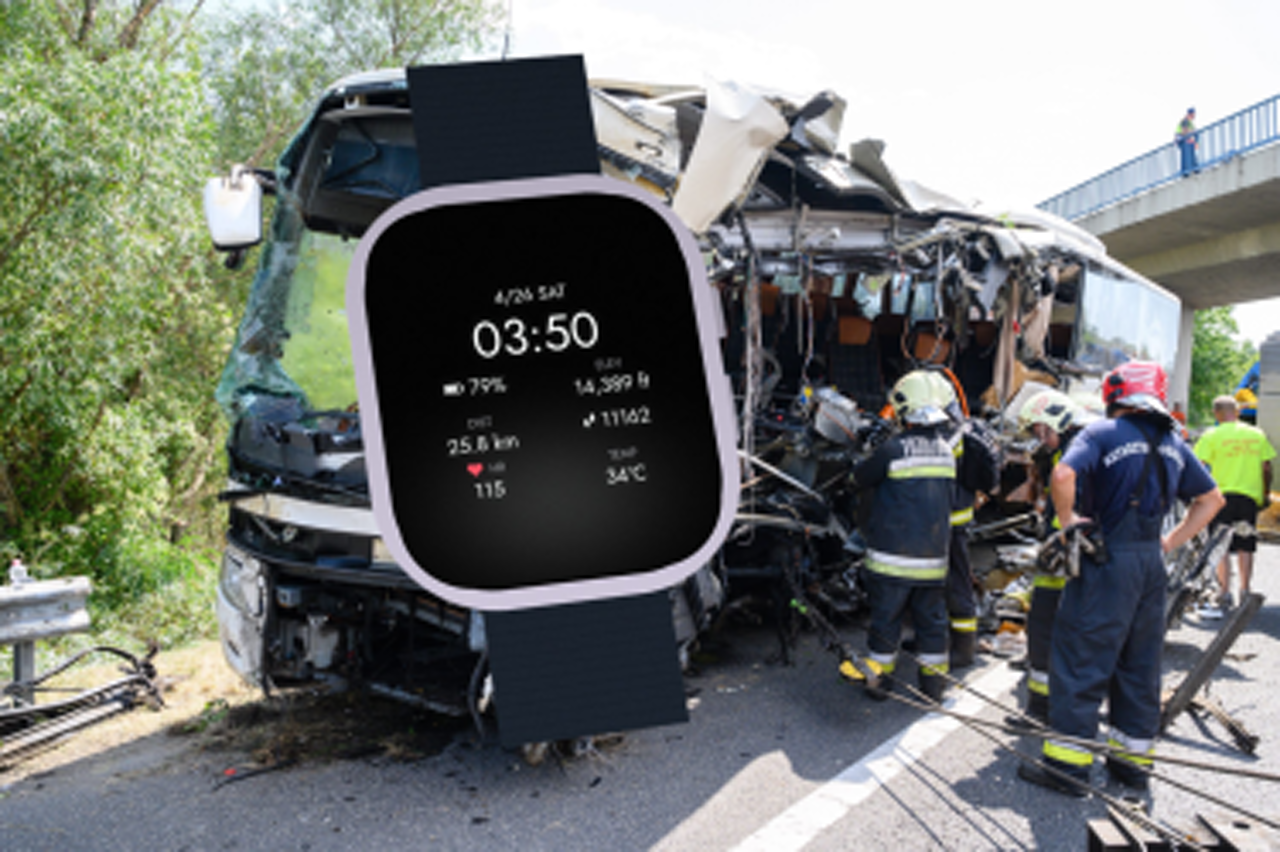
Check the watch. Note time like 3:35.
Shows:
3:50
